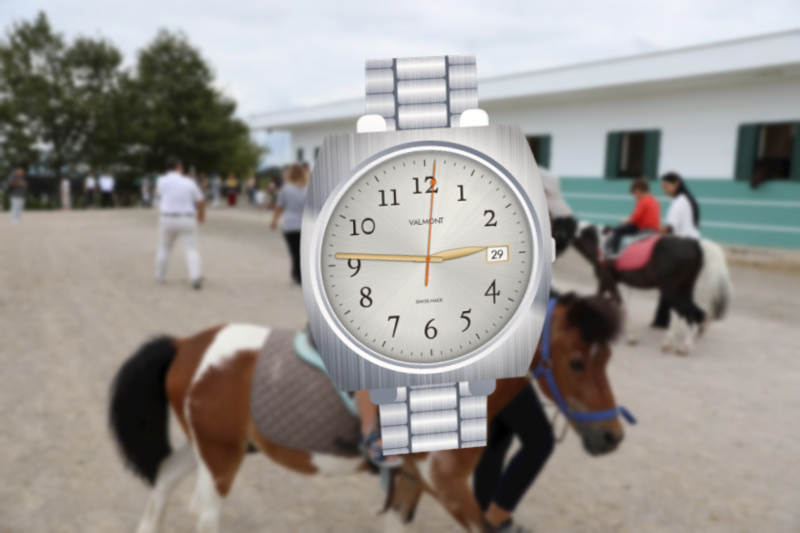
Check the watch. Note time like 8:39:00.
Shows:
2:46:01
